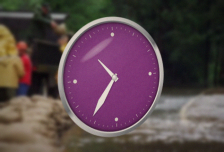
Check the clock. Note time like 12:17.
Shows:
10:36
